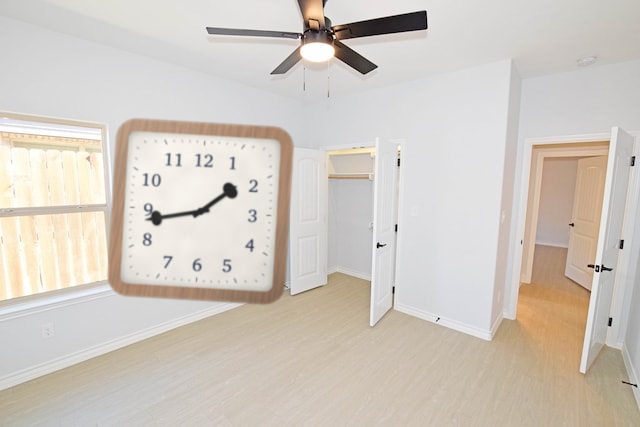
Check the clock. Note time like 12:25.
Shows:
1:43
